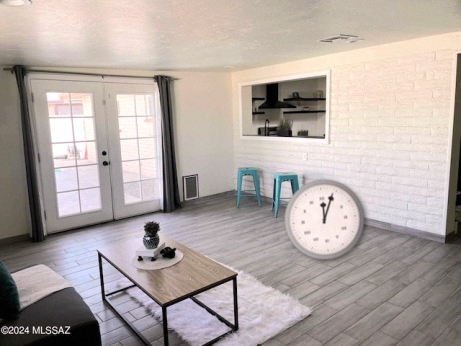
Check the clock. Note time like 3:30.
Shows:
12:04
